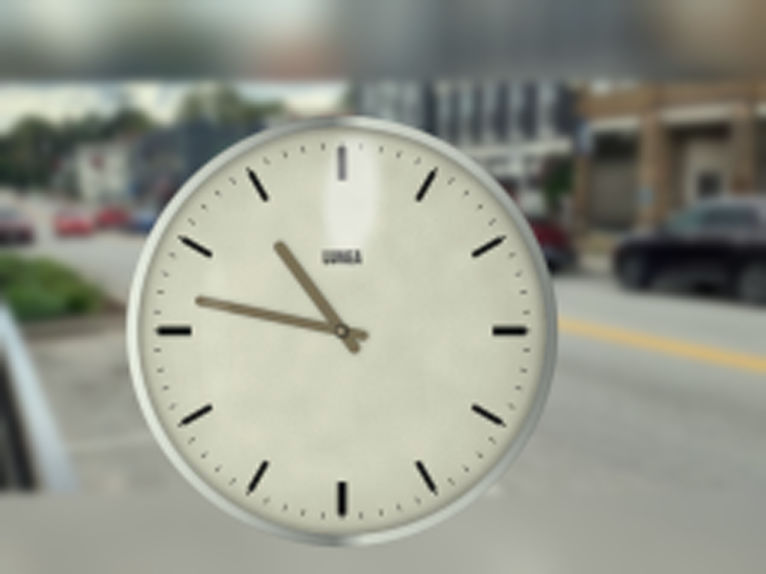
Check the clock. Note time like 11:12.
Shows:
10:47
